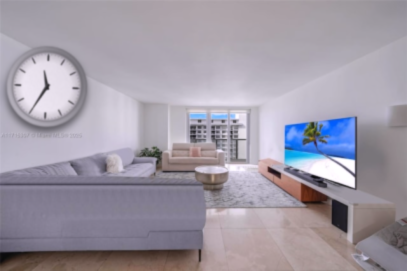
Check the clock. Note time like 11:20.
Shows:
11:35
